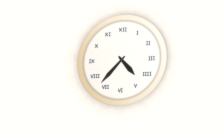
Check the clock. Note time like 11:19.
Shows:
4:37
